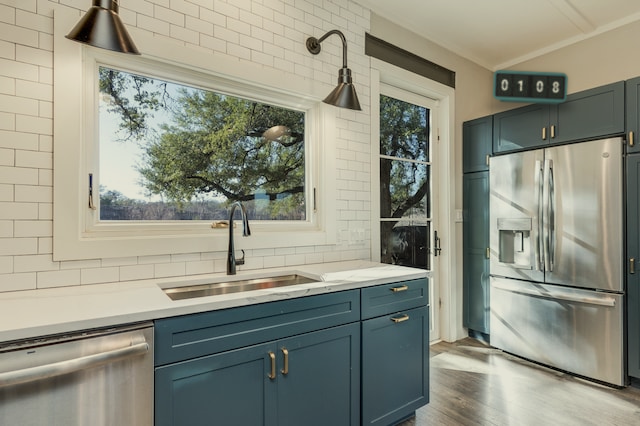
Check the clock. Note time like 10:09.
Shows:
1:08
